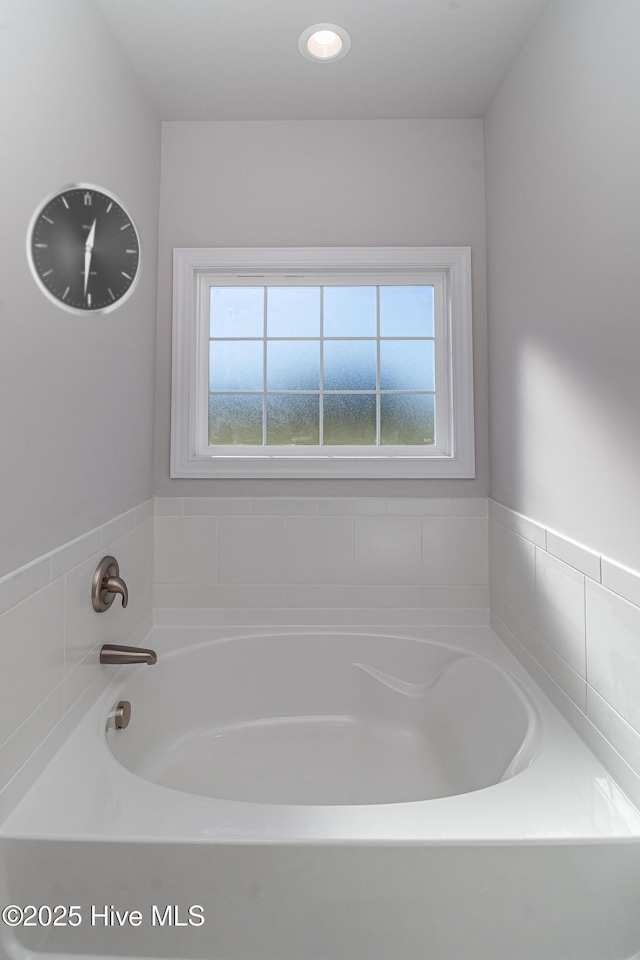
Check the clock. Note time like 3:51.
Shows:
12:31
